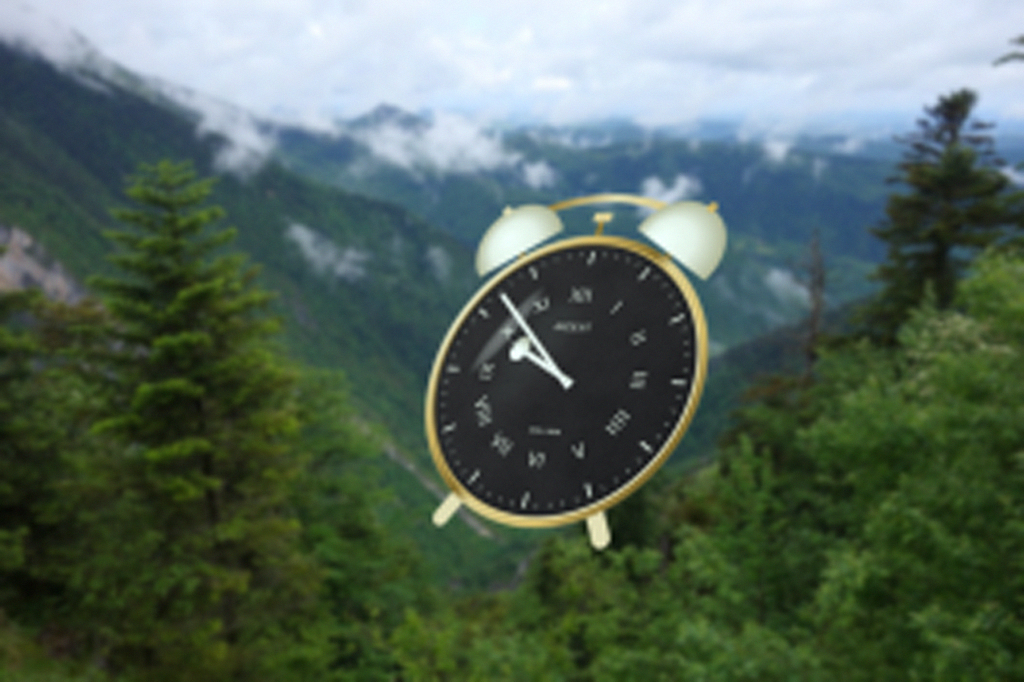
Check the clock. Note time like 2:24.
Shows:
9:52
